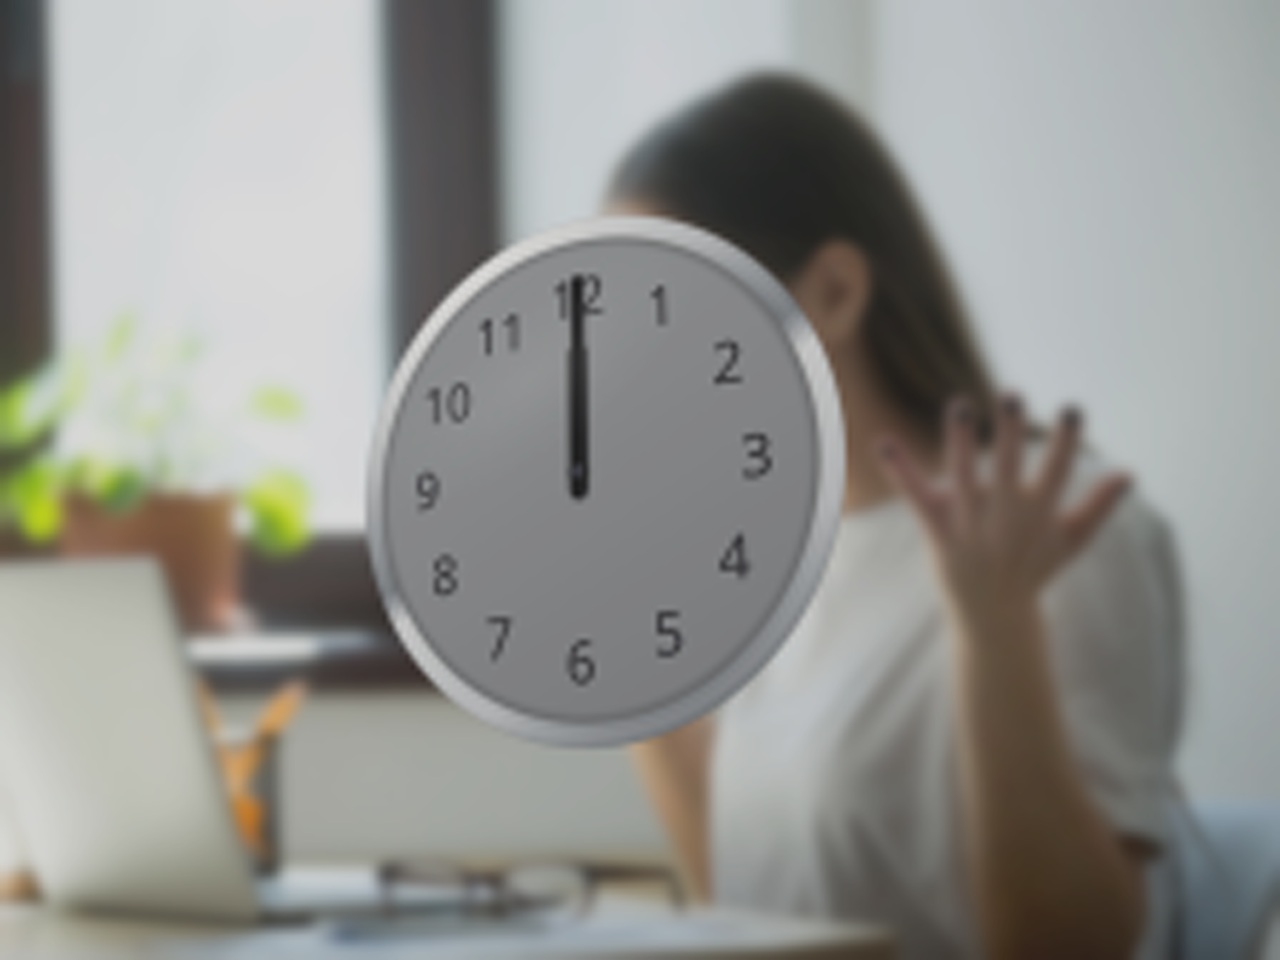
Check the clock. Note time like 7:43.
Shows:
12:00
